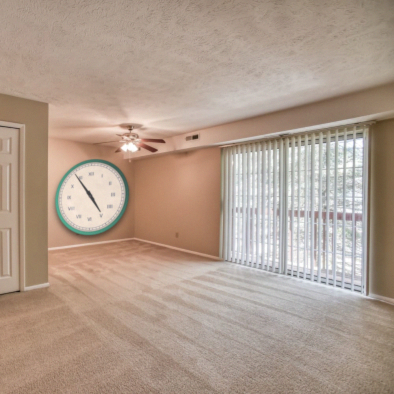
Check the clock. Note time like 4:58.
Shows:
4:54
